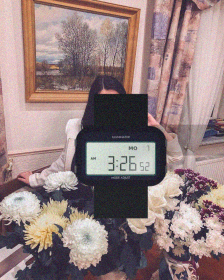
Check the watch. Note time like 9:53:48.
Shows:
3:26:52
